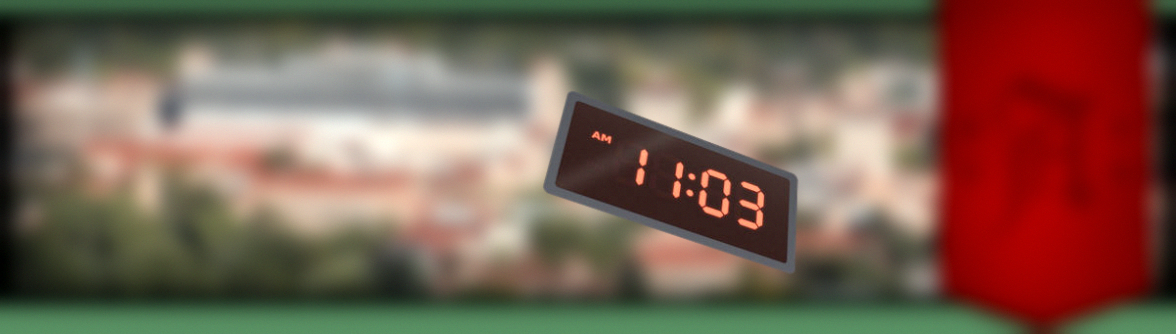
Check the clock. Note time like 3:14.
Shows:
11:03
